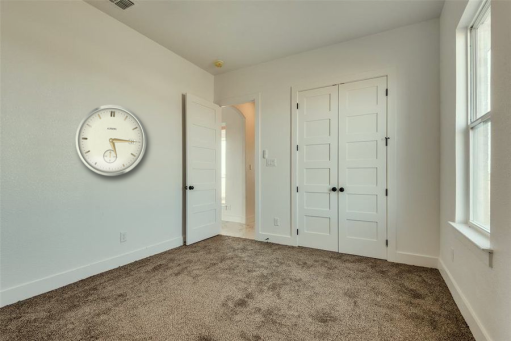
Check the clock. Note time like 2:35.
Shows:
5:15
